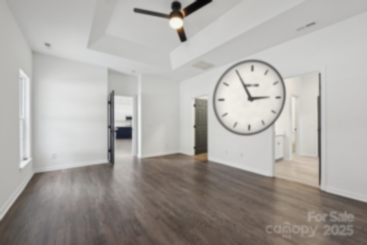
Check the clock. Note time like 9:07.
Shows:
2:55
